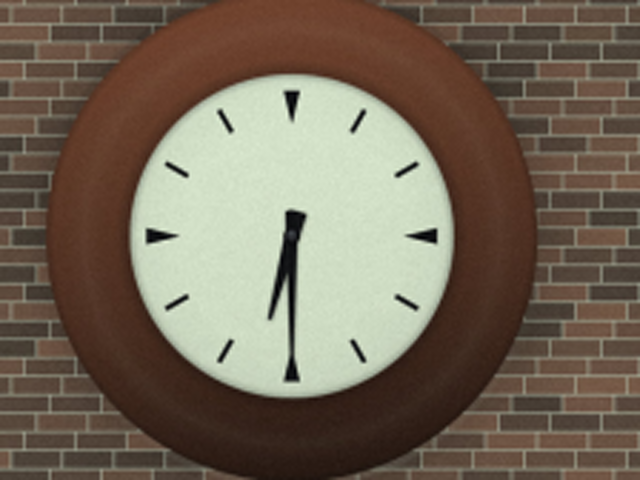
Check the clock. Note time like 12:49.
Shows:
6:30
